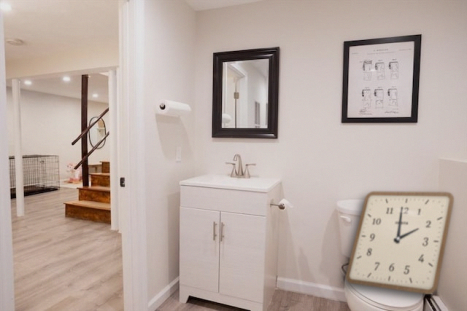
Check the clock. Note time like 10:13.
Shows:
1:59
